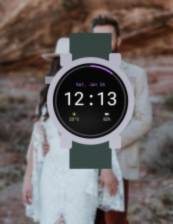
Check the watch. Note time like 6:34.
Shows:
12:13
